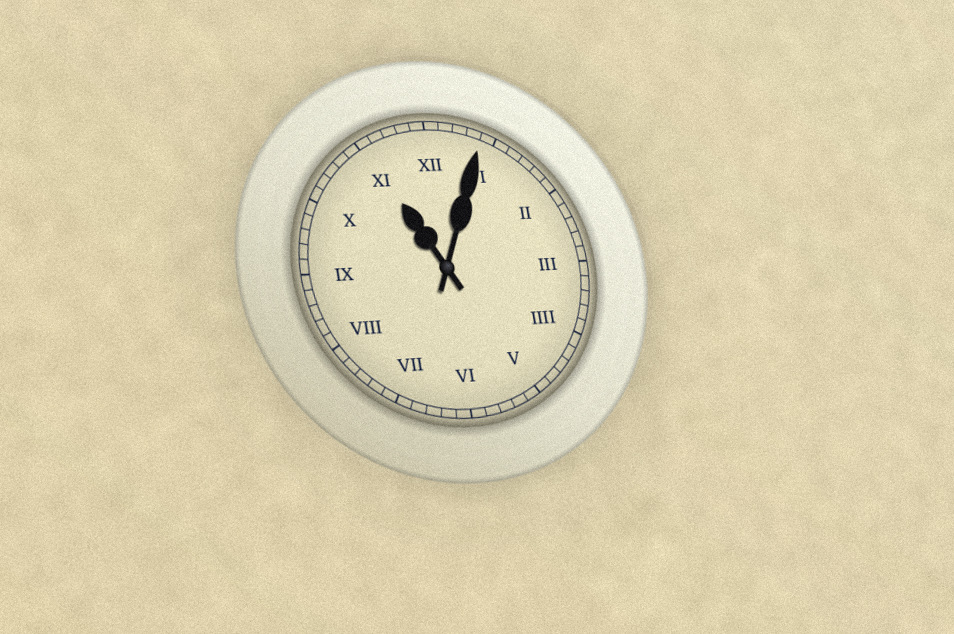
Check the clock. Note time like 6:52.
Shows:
11:04
